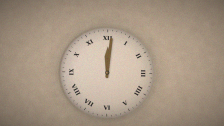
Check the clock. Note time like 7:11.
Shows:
12:01
